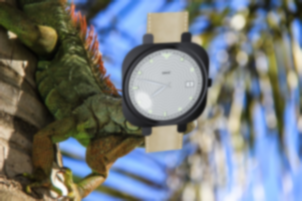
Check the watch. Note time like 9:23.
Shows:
7:48
